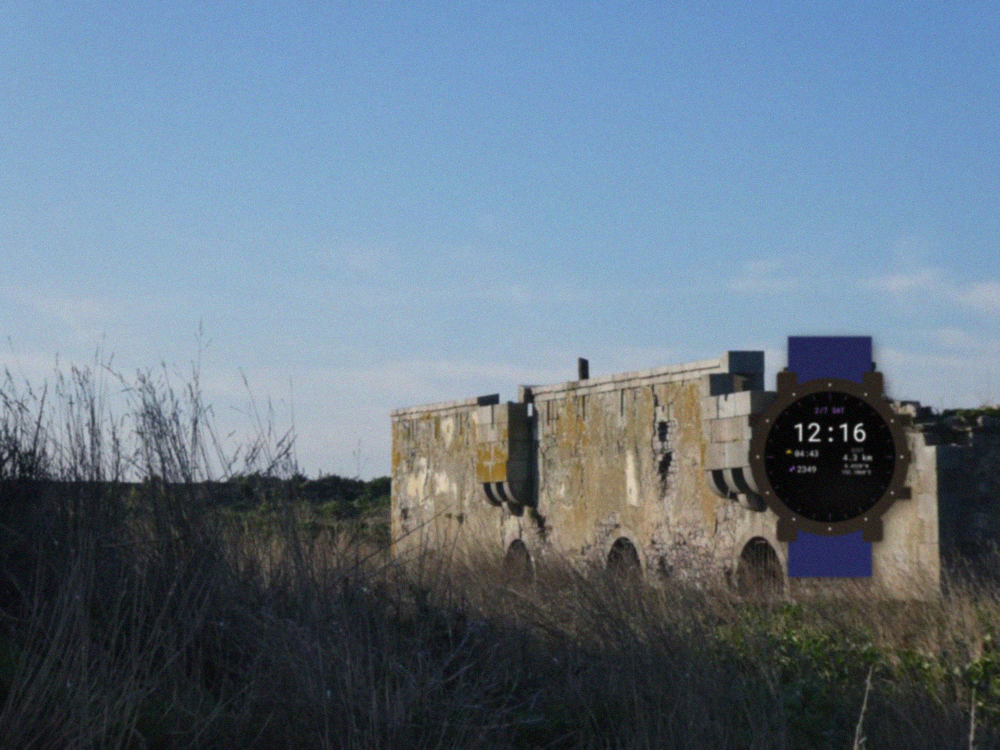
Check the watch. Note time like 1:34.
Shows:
12:16
